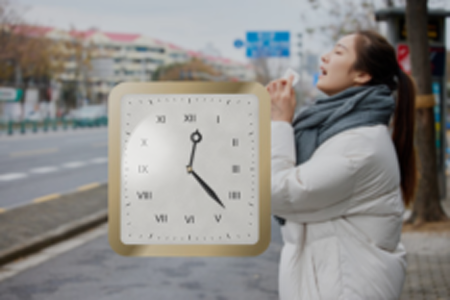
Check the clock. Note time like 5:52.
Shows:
12:23
